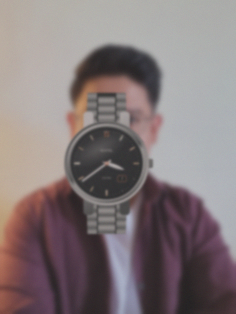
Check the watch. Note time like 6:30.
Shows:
3:39
